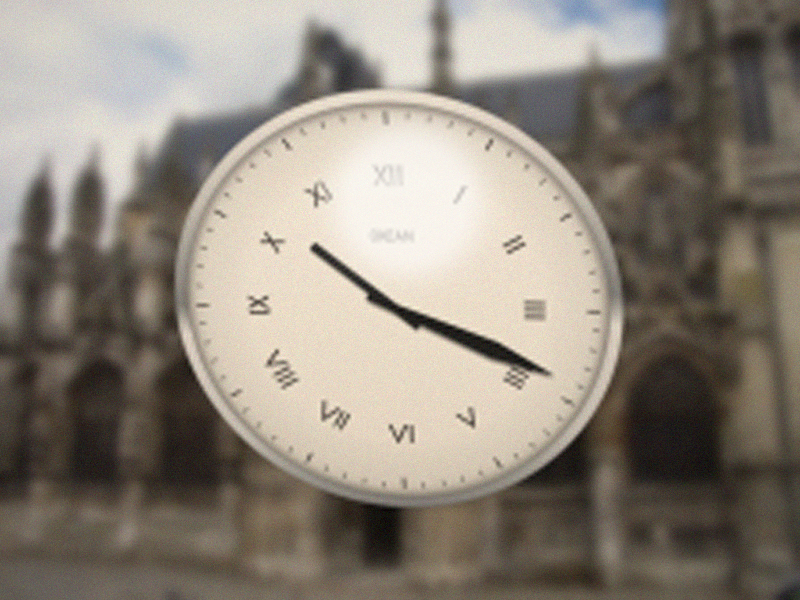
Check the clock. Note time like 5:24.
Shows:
10:19
